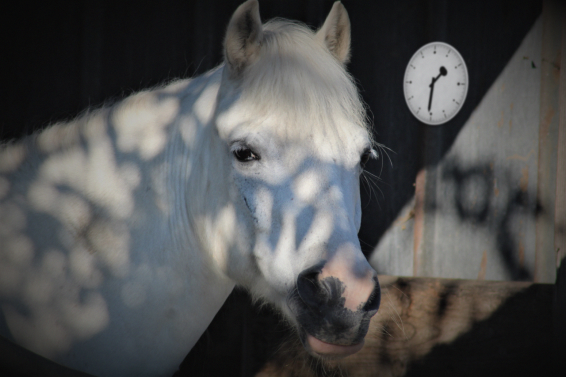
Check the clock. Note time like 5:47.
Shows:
1:31
